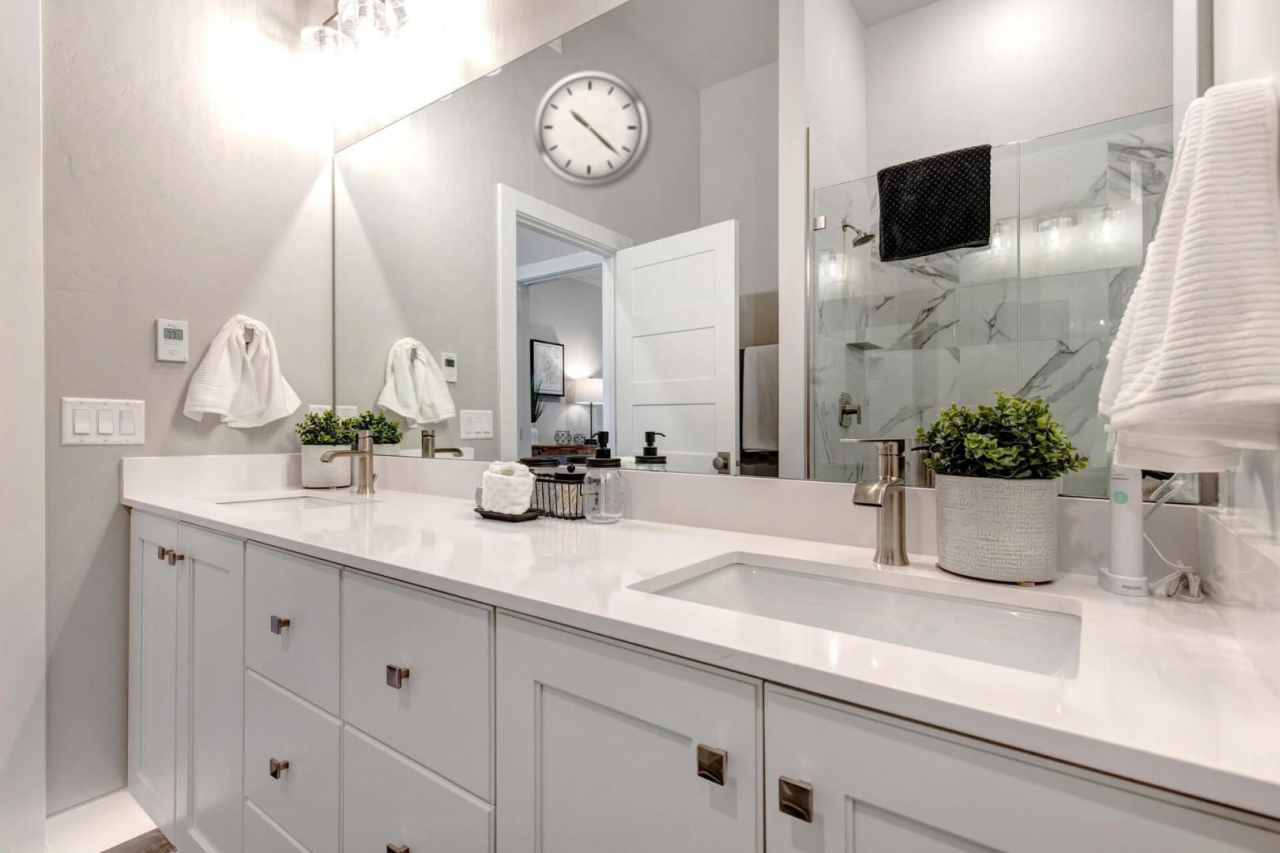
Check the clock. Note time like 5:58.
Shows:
10:22
